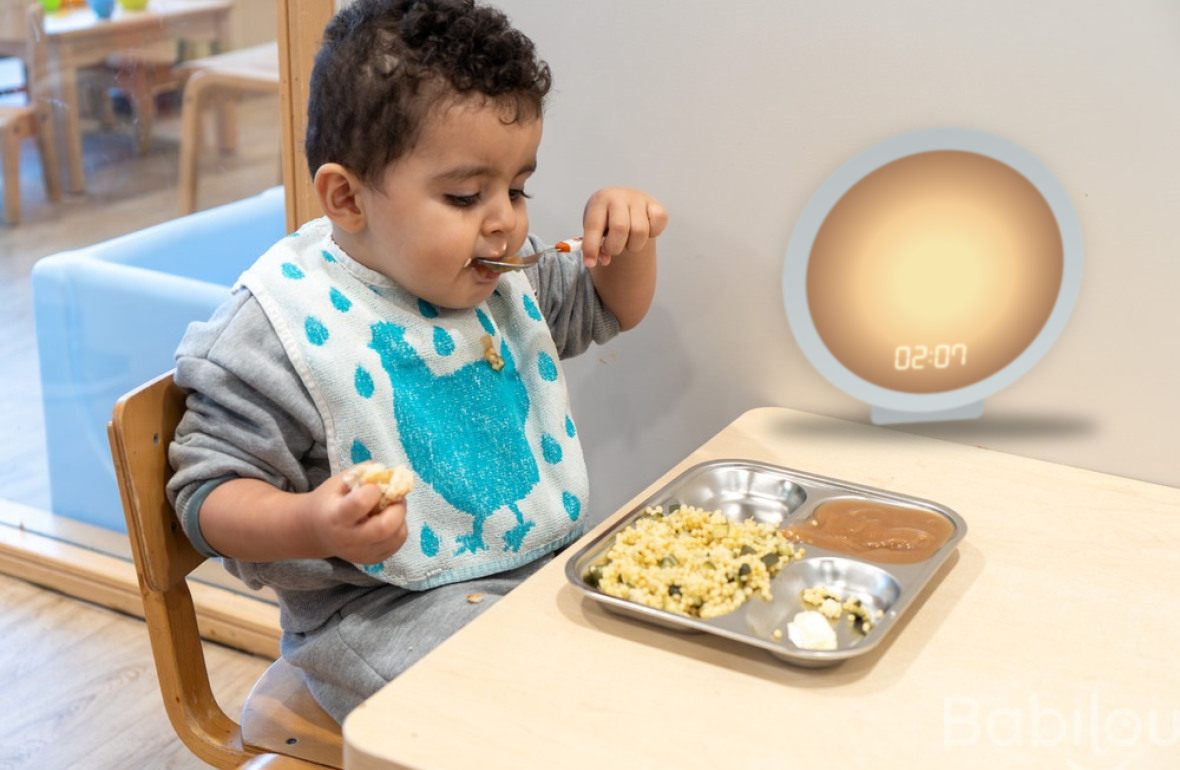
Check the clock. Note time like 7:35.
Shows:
2:07
